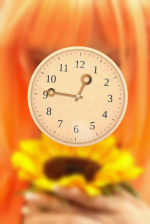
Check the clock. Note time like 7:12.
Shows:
12:46
